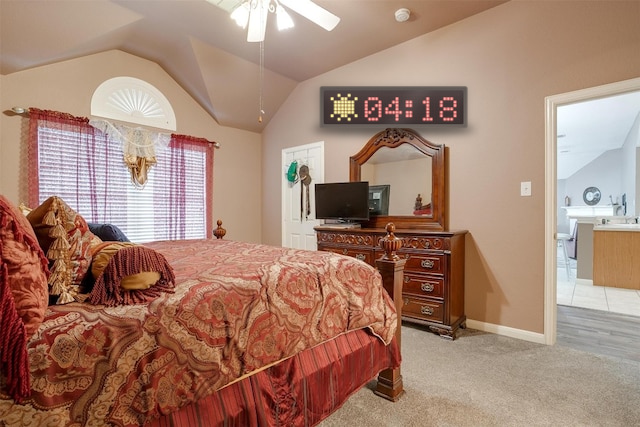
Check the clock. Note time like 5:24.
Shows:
4:18
